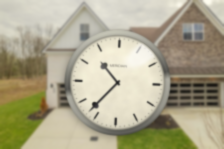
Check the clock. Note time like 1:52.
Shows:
10:37
